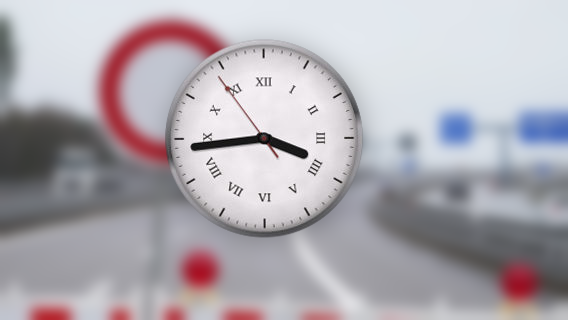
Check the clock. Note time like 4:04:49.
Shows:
3:43:54
